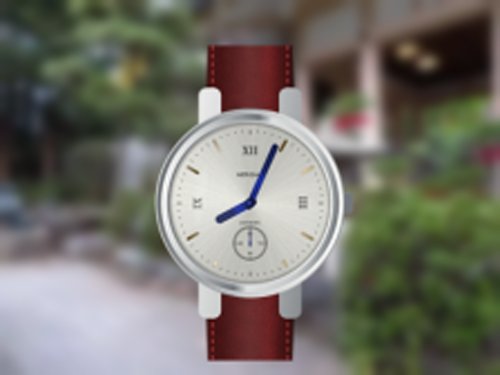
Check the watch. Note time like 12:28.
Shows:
8:04
